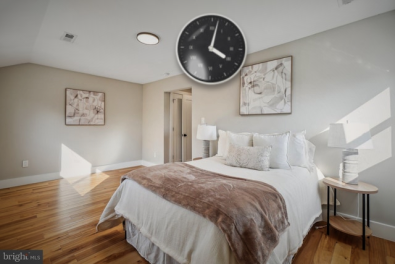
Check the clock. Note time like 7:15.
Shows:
4:02
